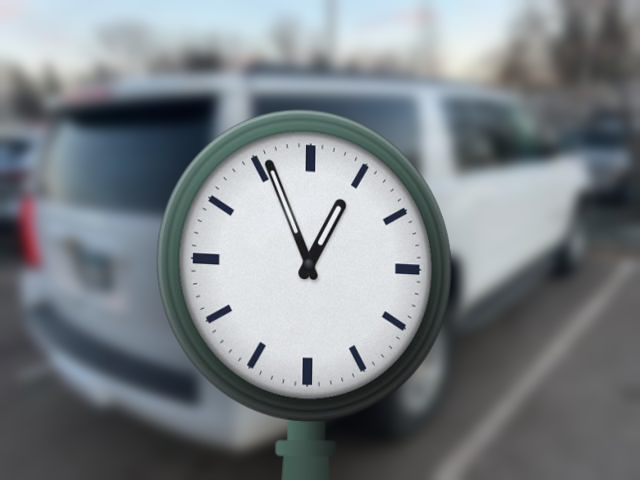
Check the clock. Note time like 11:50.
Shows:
12:56
